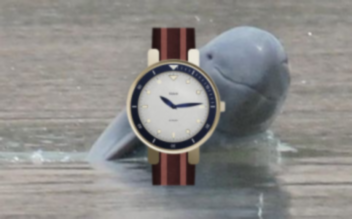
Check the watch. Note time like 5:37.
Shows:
10:14
